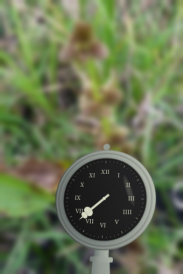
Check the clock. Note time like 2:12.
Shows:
7:38
